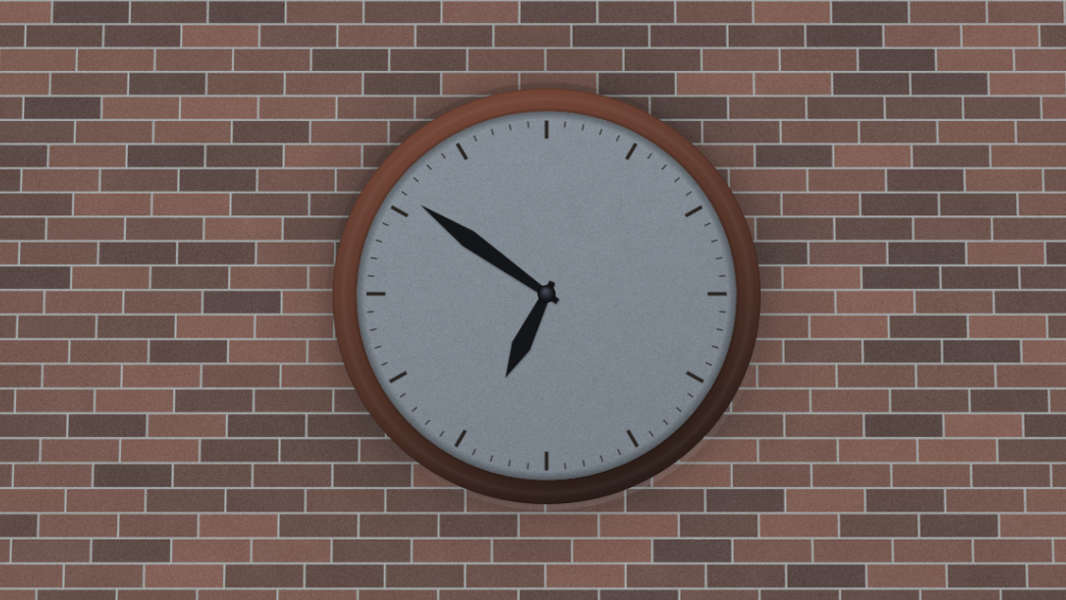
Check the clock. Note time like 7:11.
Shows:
6:51
